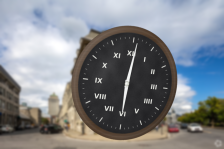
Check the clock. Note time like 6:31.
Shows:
6:01
